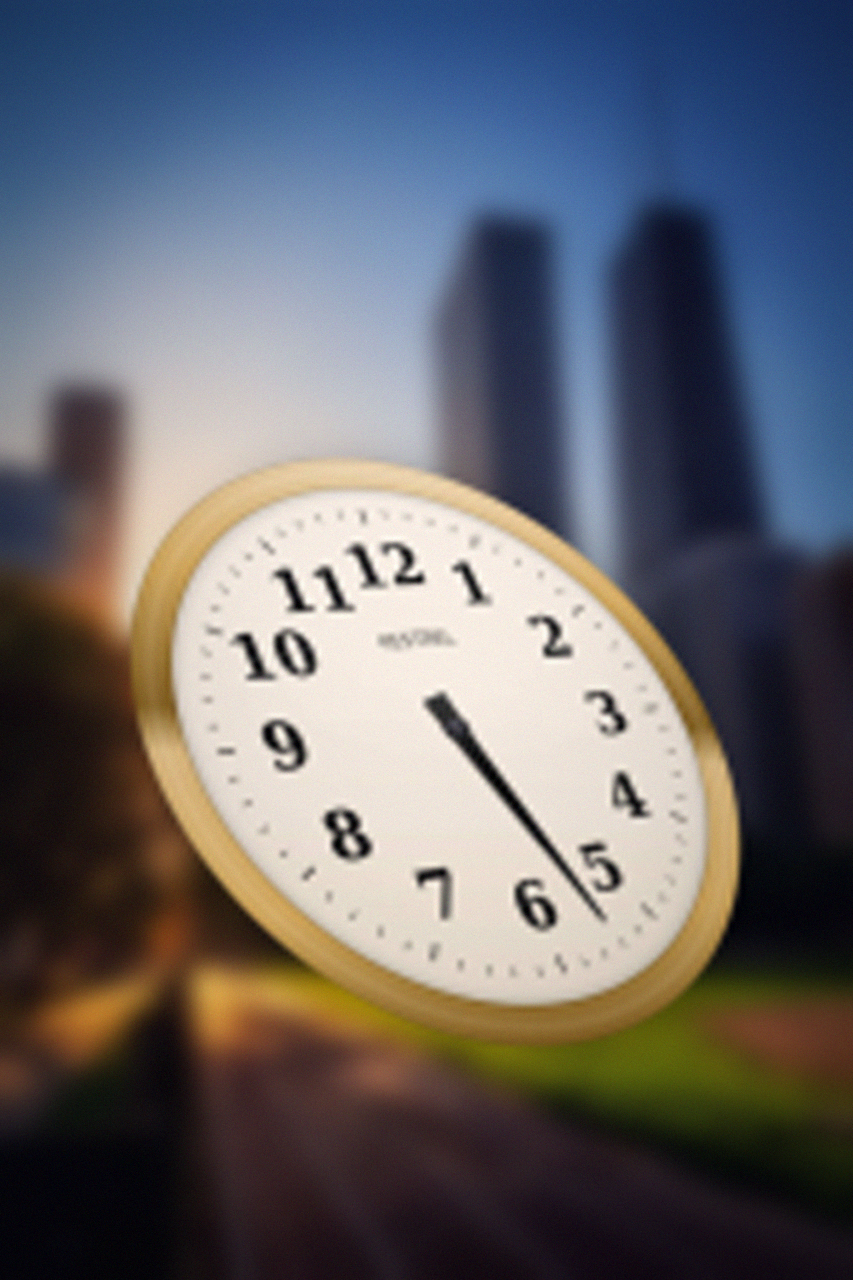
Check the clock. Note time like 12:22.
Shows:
5:27
